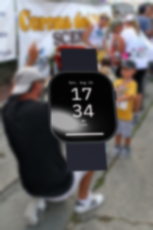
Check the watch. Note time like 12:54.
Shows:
17:34
